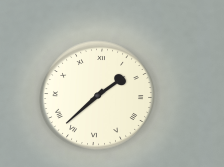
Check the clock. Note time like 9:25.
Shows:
1:37
